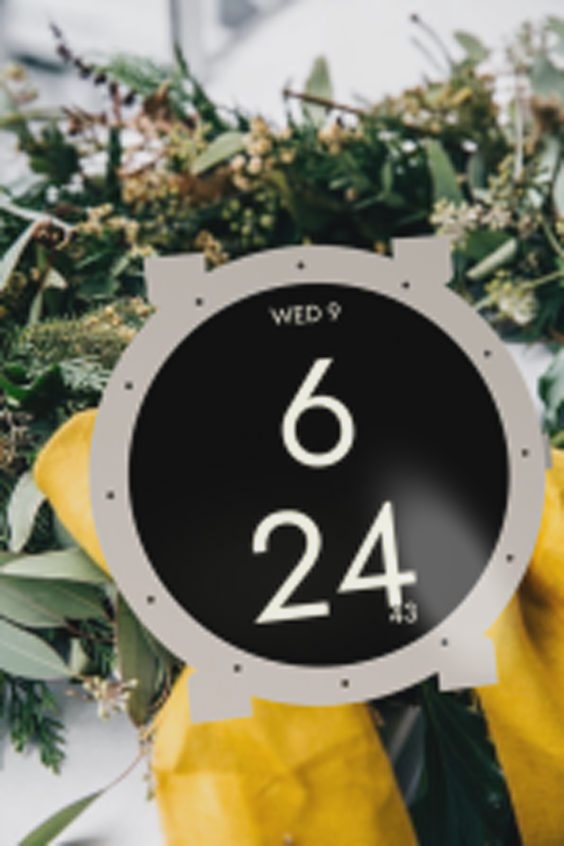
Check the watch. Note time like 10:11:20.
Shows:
6:24:43
